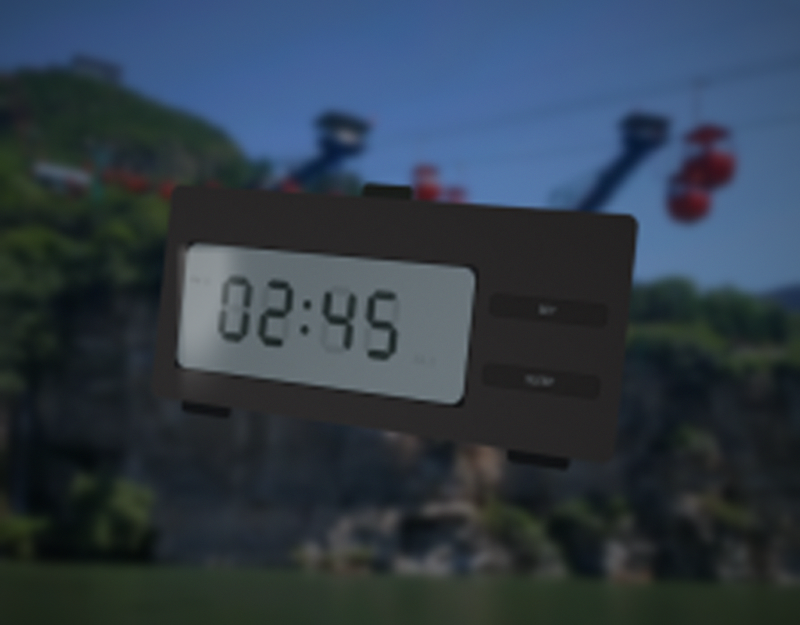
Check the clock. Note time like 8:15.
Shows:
2:45
